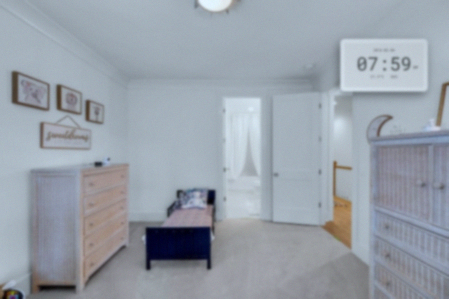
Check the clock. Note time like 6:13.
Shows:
7:59
